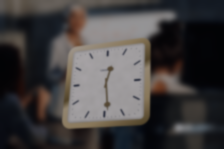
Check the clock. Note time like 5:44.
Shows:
12:29
